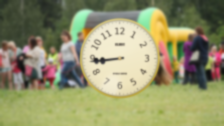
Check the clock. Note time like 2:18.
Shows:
8:44
